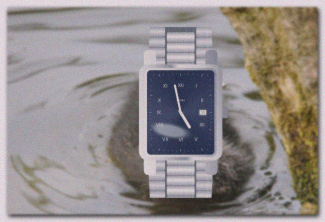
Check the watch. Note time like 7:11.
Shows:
4:58
